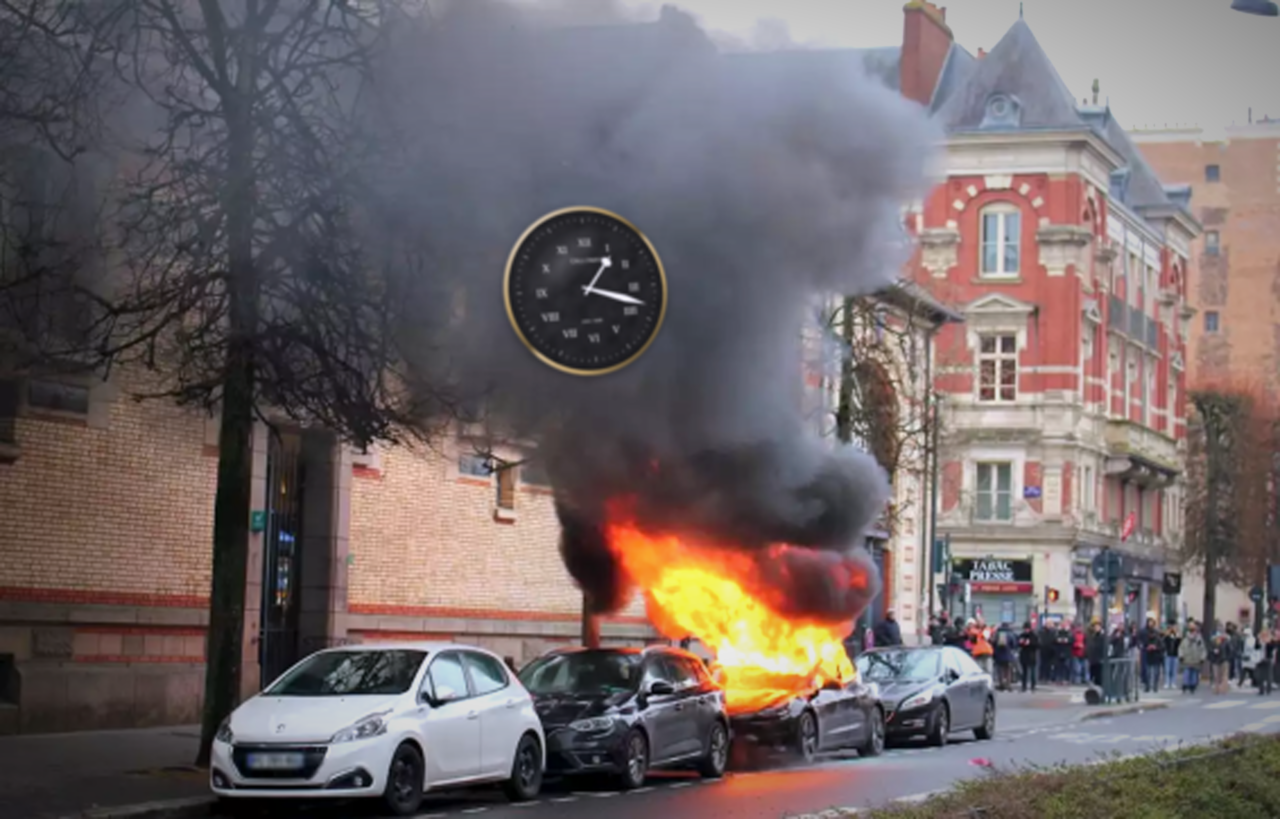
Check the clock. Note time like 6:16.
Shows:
1:18
